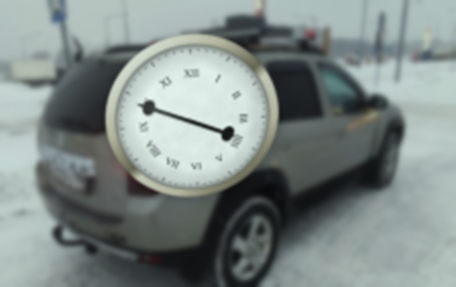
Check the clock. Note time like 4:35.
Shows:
3:49
